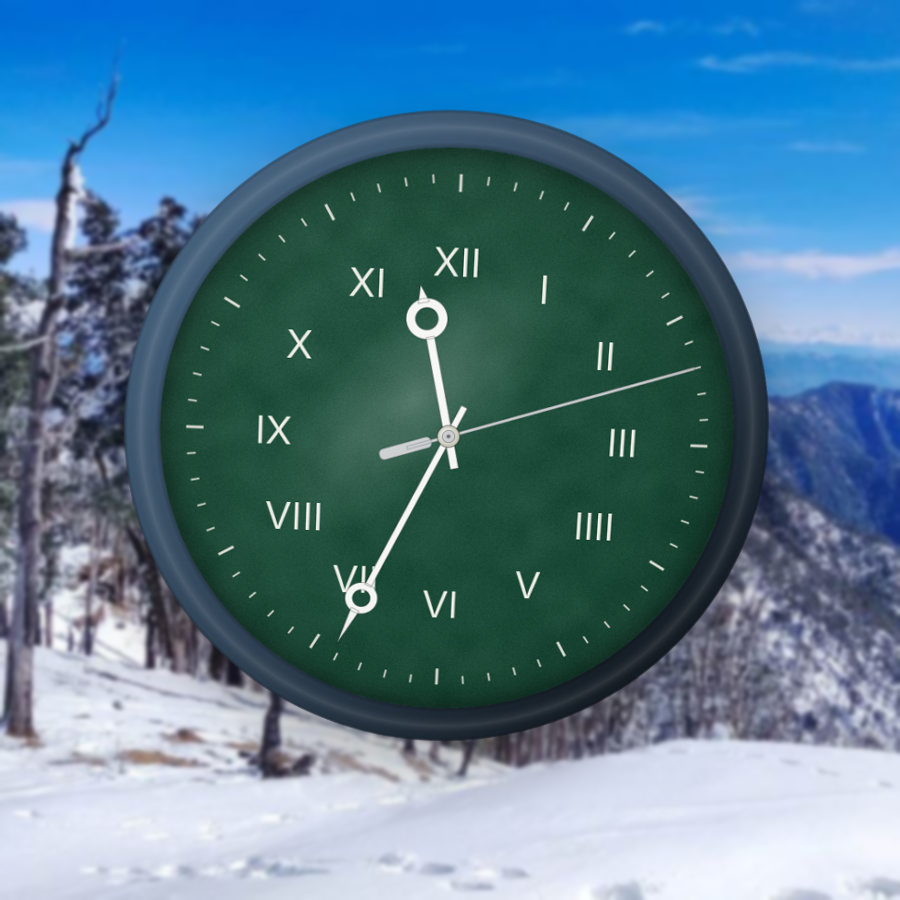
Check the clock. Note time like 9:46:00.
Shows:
11:34:12
